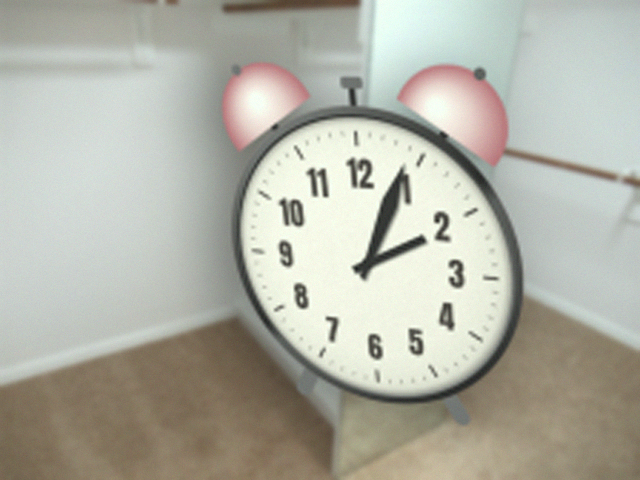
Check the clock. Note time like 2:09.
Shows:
2:04
